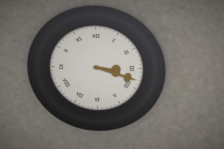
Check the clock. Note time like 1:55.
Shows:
3:18
